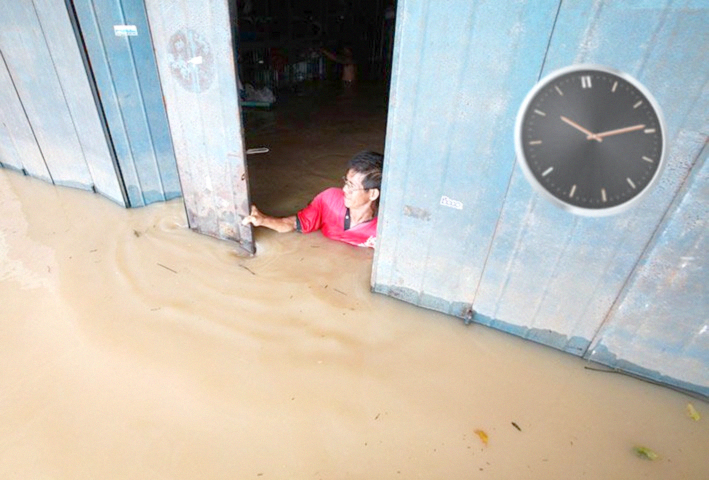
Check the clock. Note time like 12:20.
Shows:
10:14
